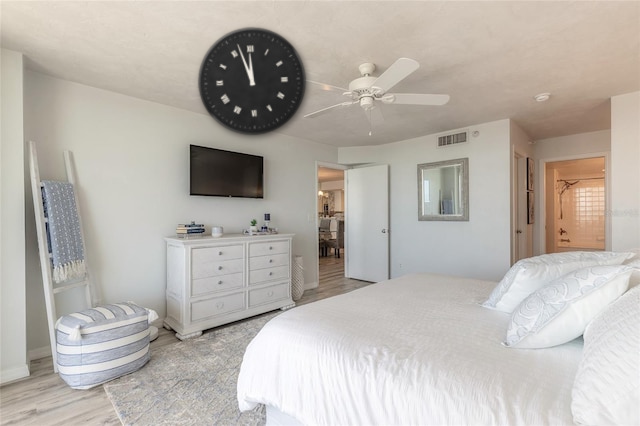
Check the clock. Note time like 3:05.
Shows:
11:57
